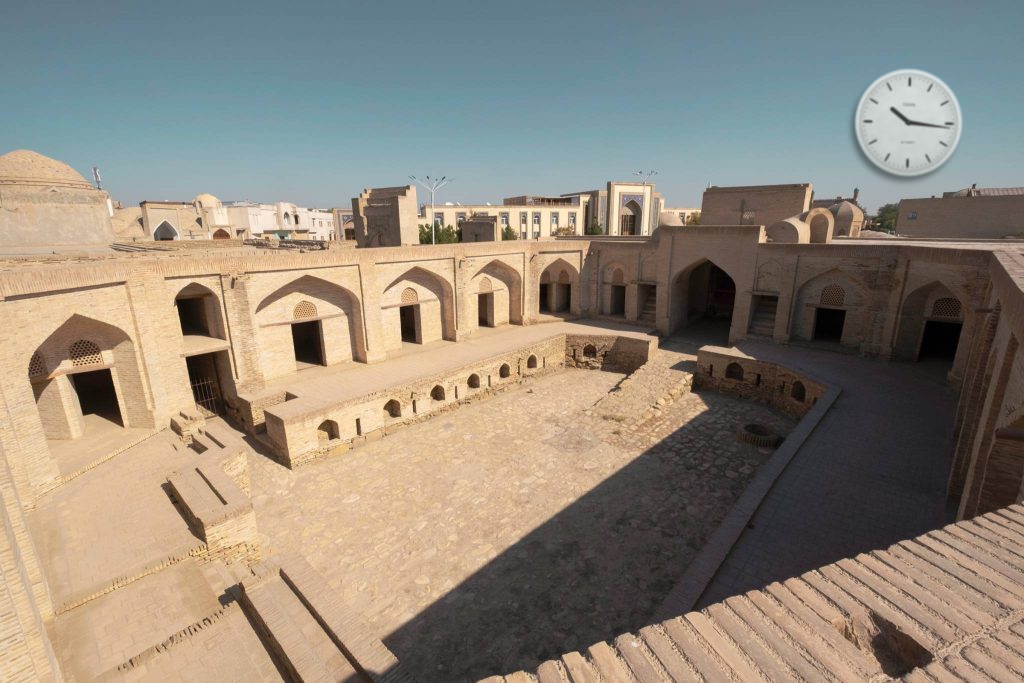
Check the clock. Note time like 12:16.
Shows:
10:16
